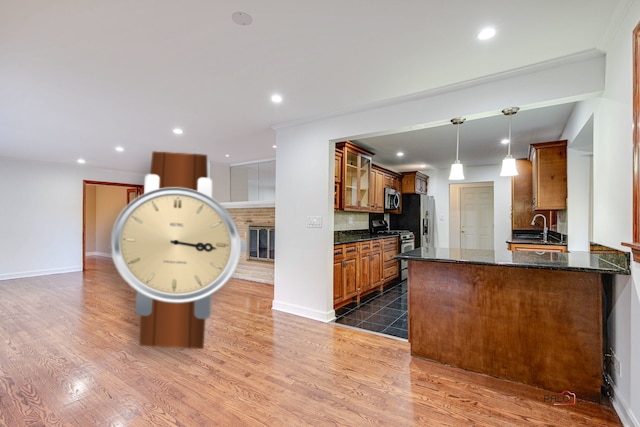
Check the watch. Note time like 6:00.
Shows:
3:16
